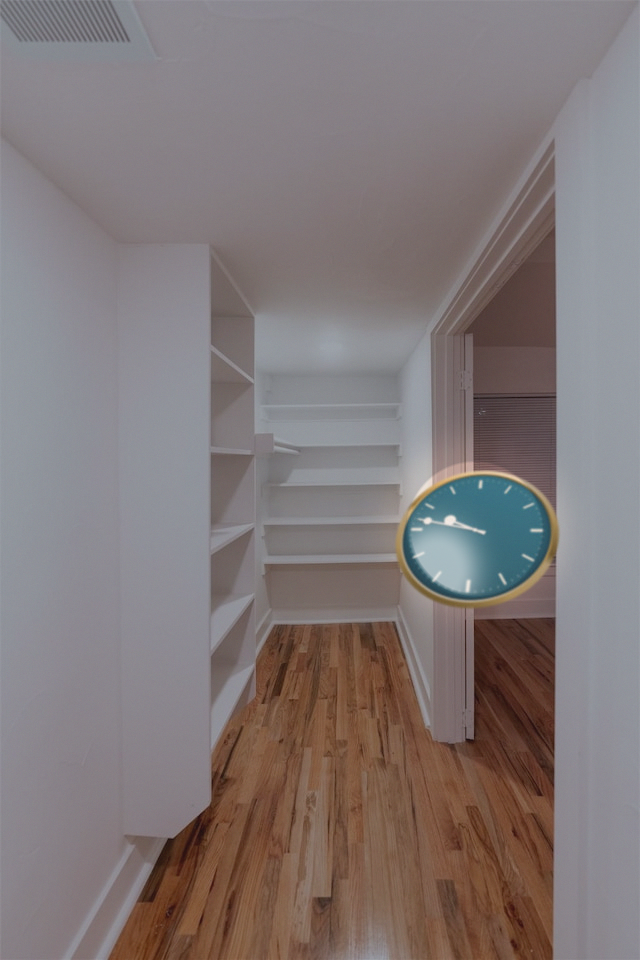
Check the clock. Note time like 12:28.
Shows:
9:47
